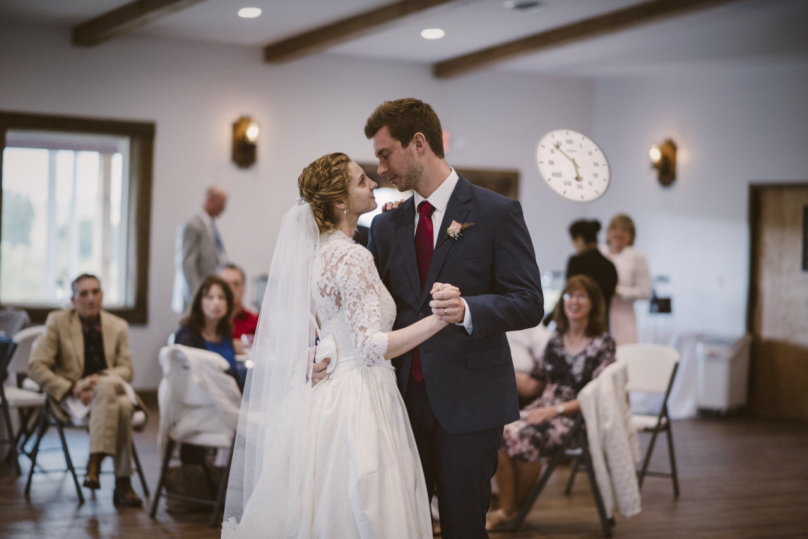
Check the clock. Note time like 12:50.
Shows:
5:53
